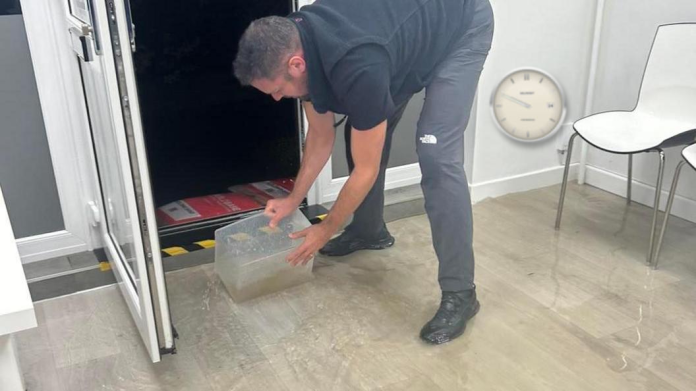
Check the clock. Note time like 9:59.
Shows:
9:49
